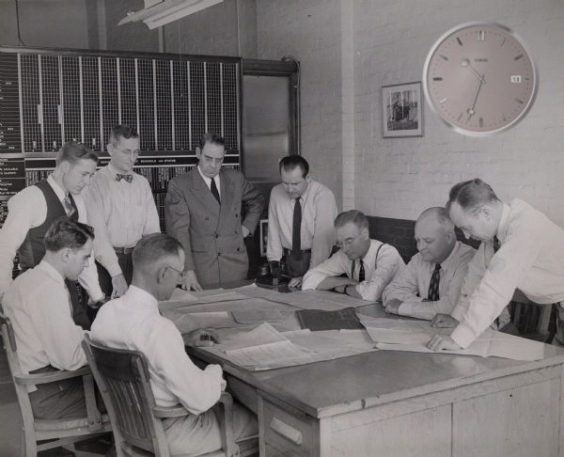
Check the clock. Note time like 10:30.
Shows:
10:33
